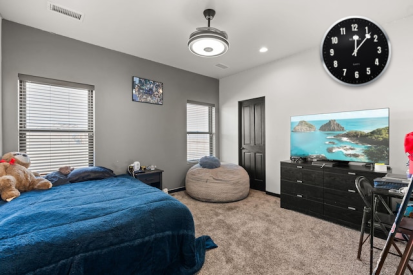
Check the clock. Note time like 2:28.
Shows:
12:07
